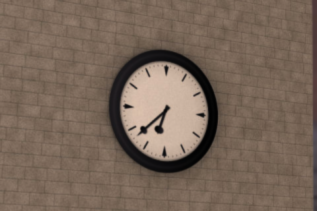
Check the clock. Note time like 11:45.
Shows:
6:38
